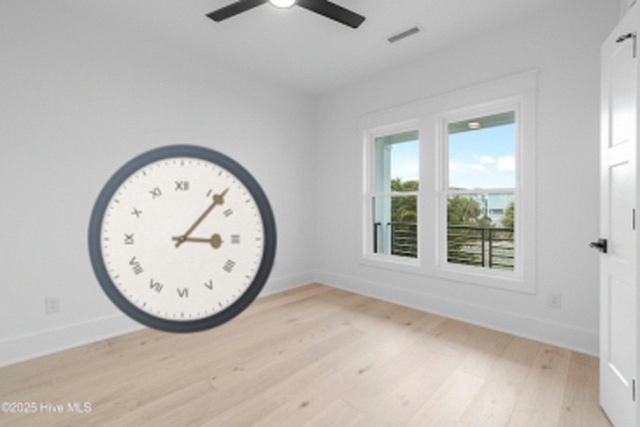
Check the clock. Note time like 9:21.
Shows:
3:07
